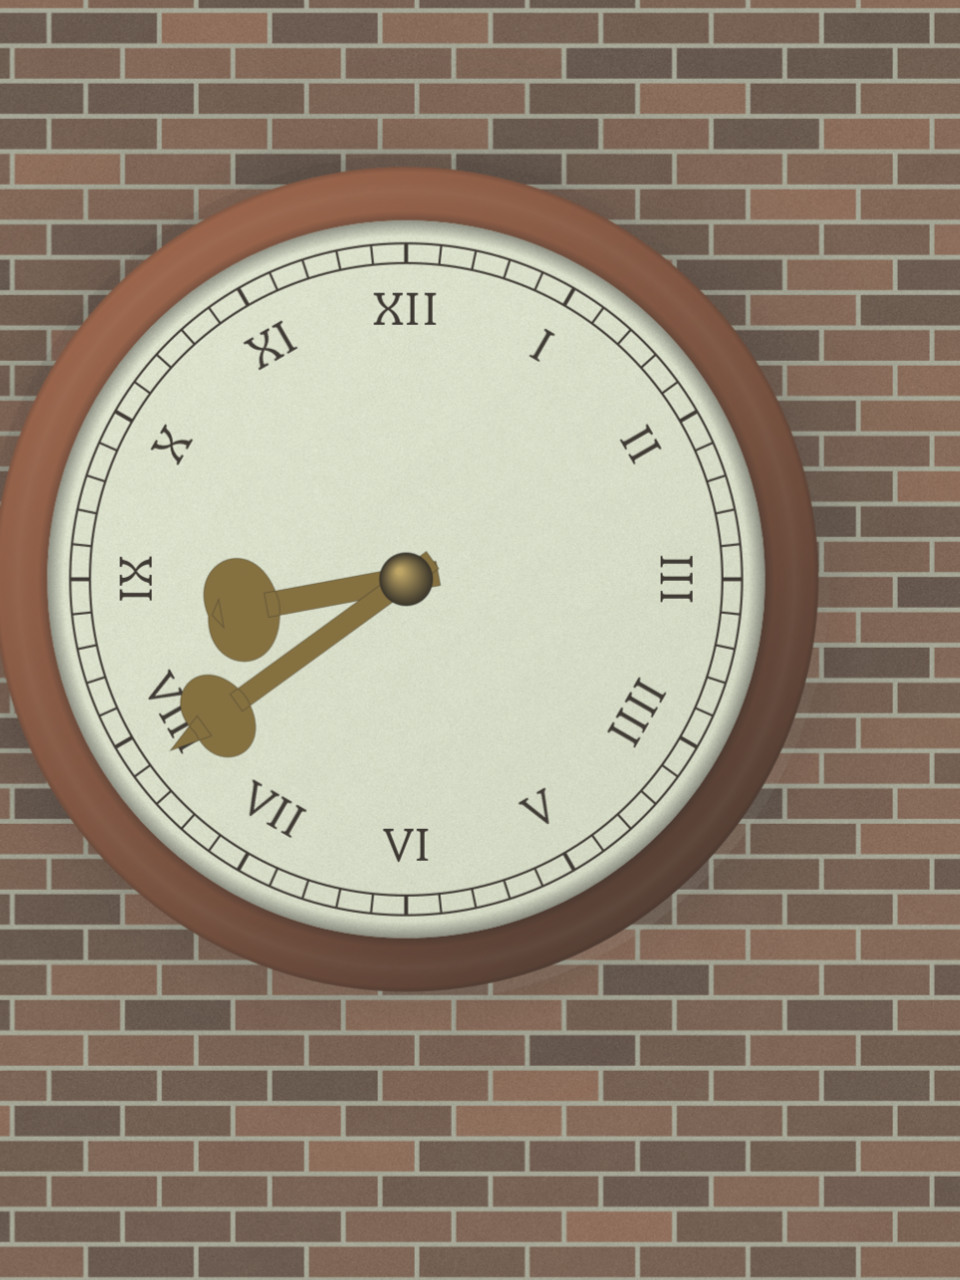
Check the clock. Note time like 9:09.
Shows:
8:39
